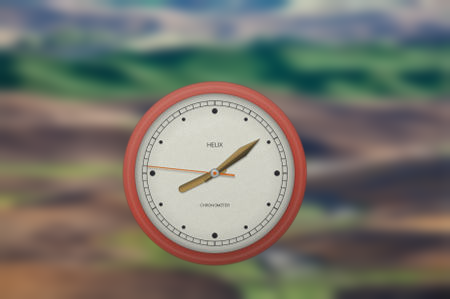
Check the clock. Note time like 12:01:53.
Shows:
8:08:46
